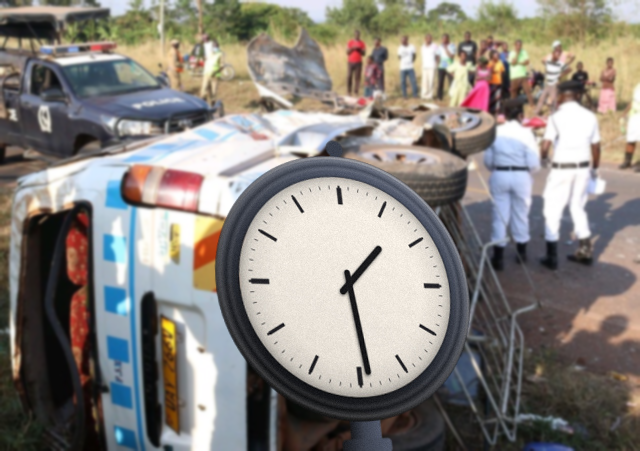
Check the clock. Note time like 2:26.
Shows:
1:29
